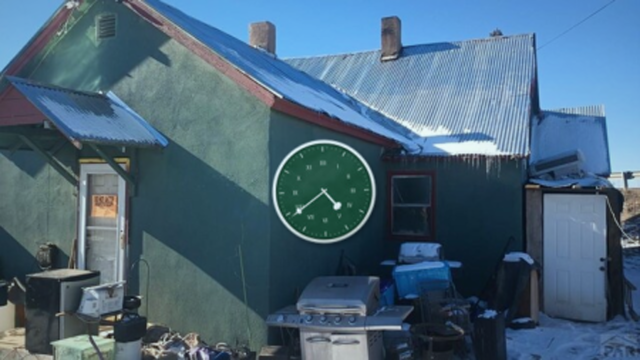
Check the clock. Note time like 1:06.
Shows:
4:39
